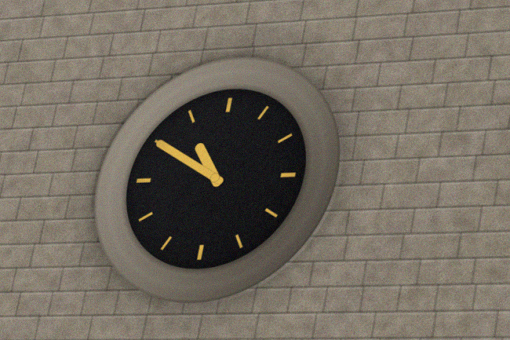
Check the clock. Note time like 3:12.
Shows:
10:50
